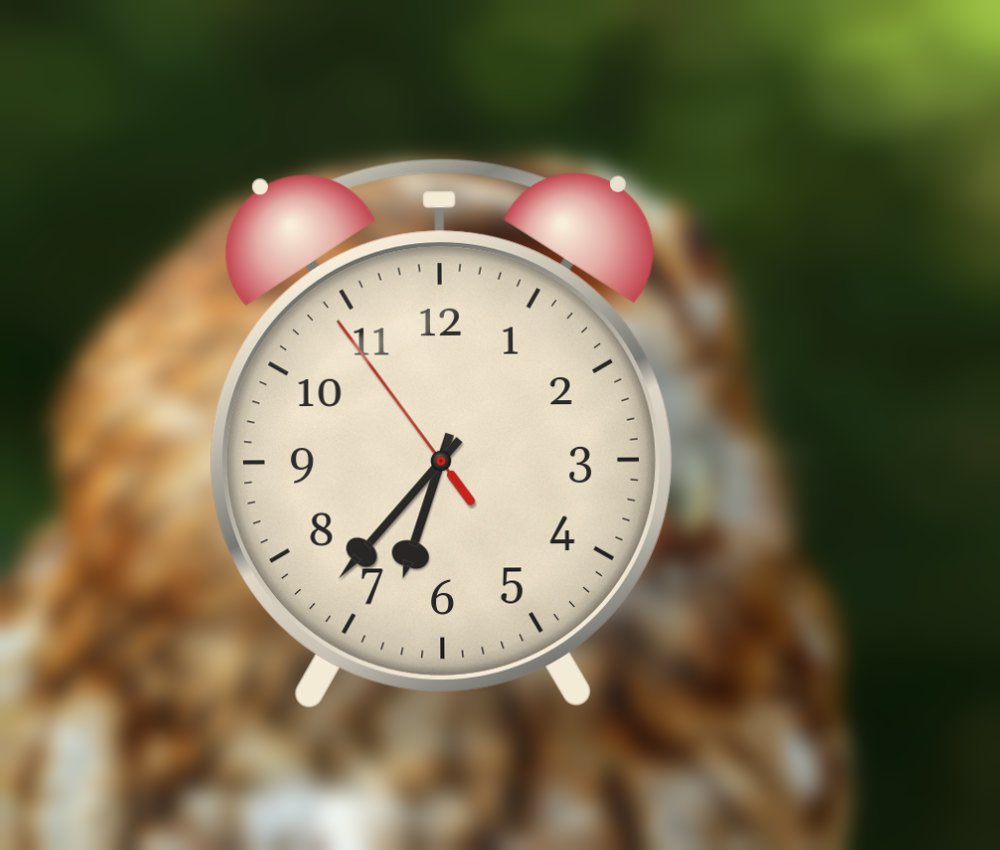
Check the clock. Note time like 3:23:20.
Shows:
6:36:54
